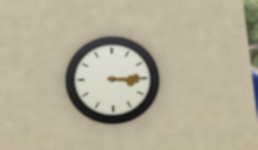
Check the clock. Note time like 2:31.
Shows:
3:15
